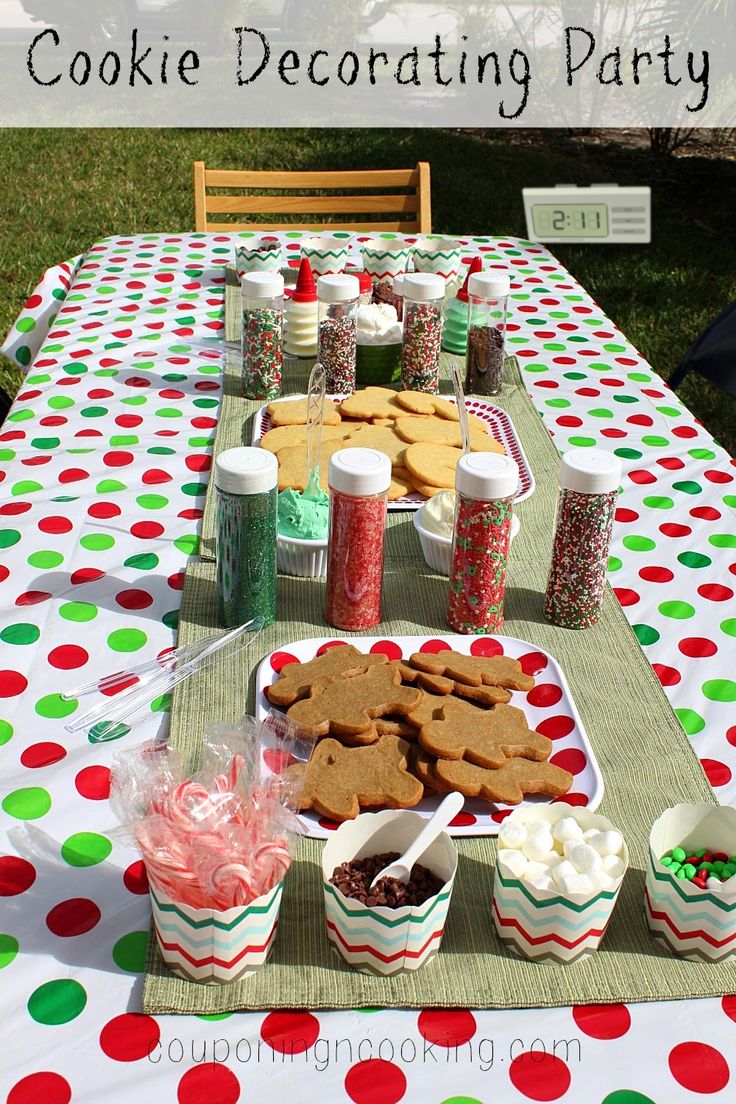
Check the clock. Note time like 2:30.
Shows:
2:11
